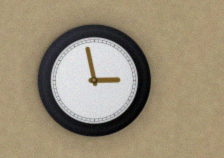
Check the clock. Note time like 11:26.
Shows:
2:58
